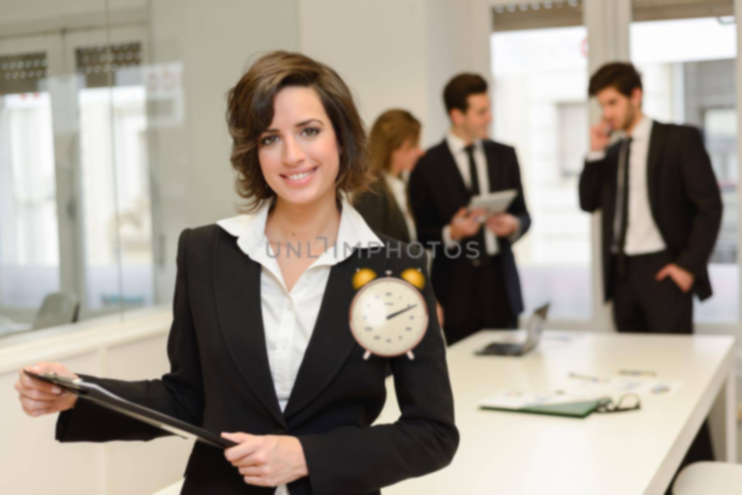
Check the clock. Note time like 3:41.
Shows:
2:11
